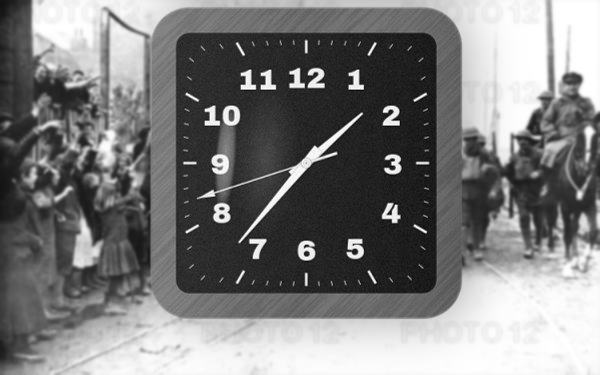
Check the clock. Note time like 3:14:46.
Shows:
1:36:42
